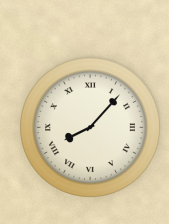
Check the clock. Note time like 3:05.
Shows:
8:07
